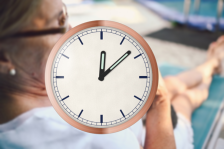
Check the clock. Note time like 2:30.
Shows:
12:08
